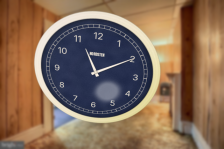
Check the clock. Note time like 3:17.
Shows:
11:10
